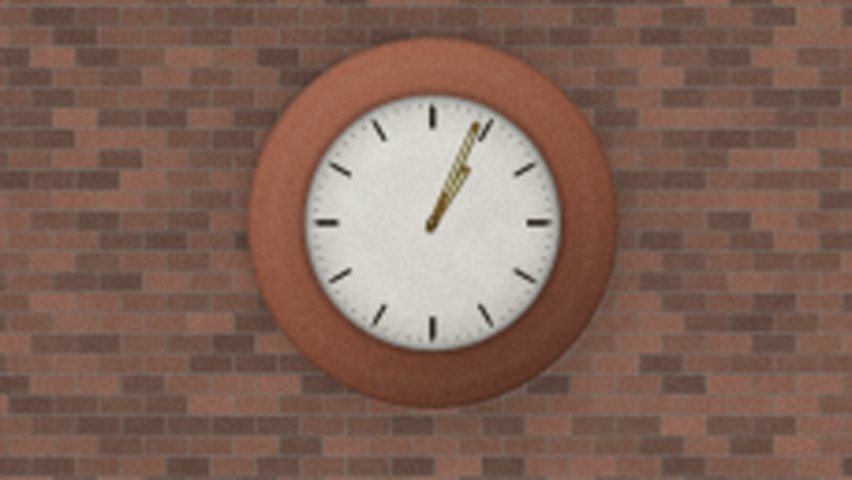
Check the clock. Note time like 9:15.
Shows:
1:04
